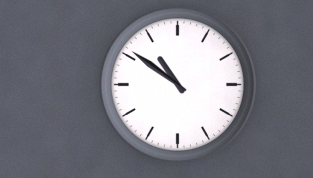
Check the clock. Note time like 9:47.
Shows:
10:51
